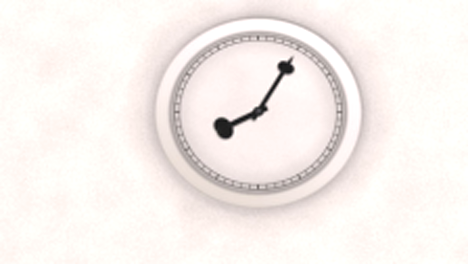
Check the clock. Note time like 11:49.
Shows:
8:05
